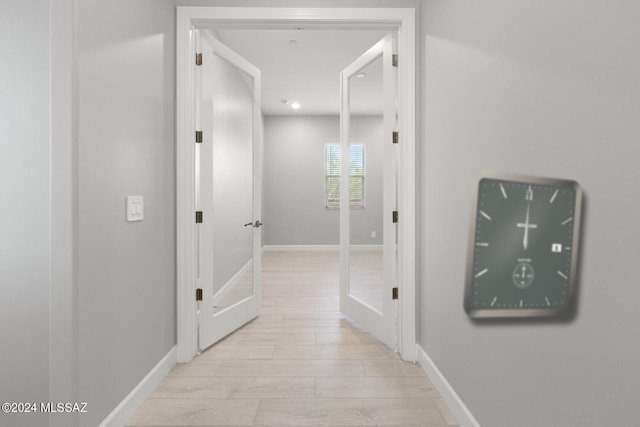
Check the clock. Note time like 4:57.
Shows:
12:00
